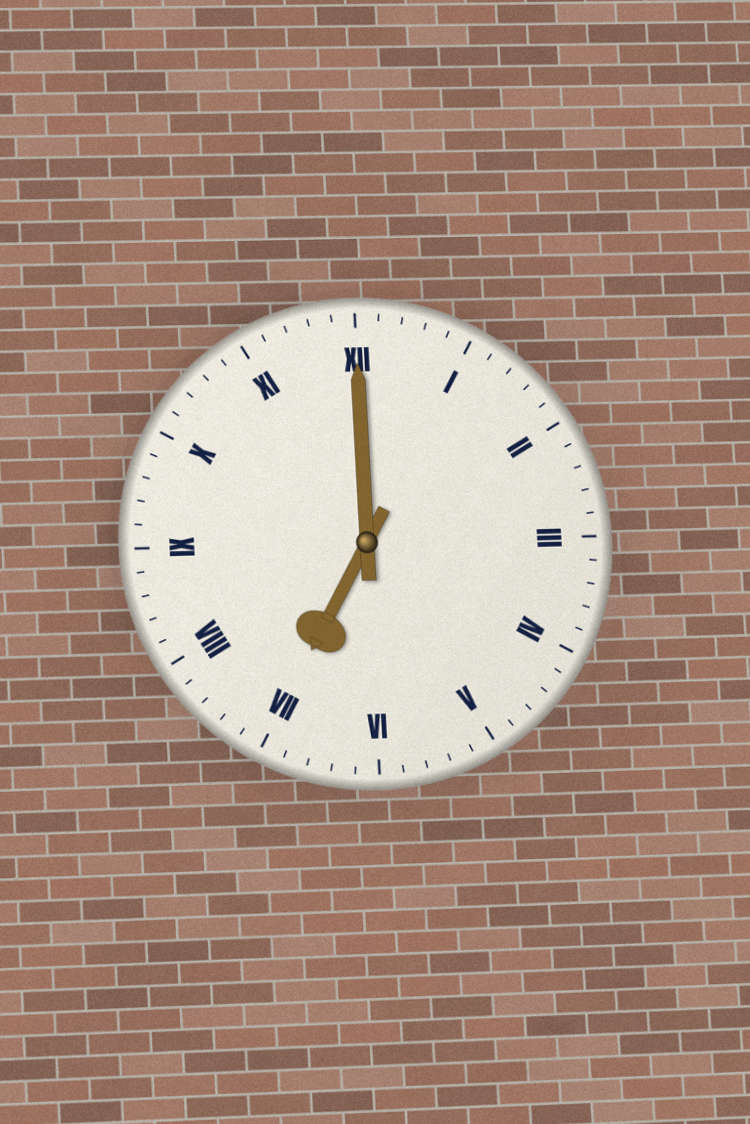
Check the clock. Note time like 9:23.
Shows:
7:00
